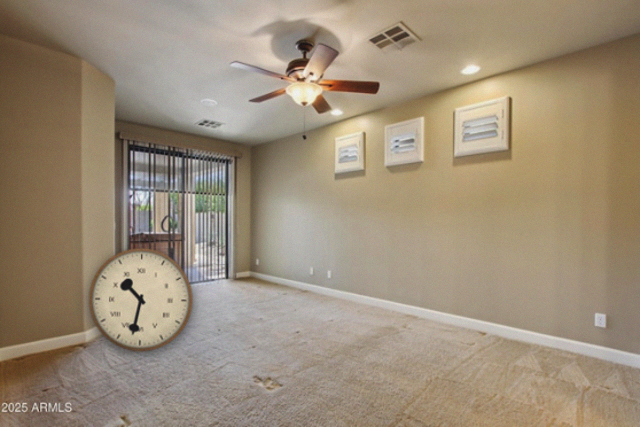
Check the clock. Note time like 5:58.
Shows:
10:32
